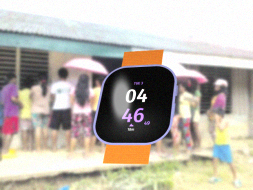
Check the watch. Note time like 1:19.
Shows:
4:46
